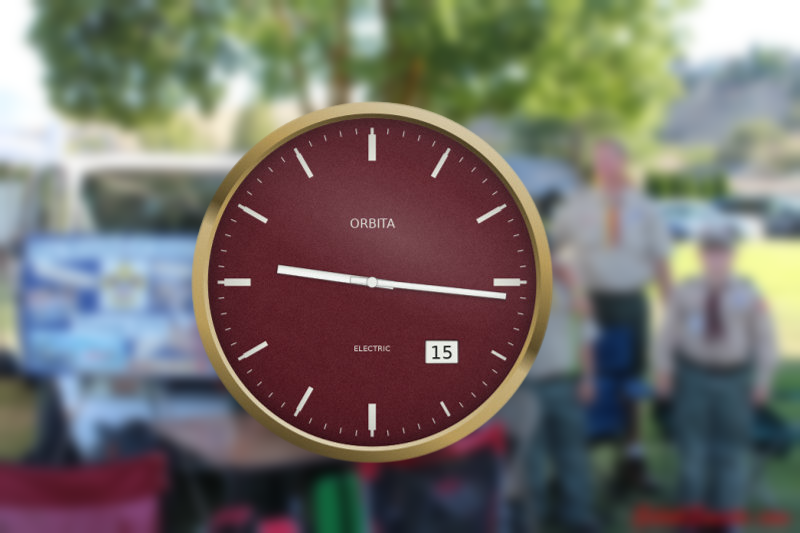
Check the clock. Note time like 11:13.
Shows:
9:16
